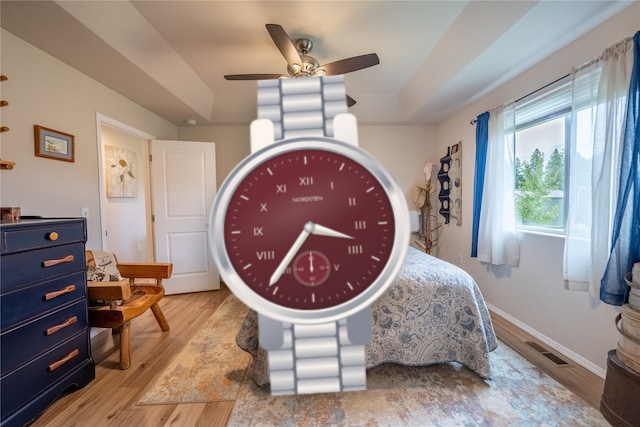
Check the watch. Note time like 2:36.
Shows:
3:36
